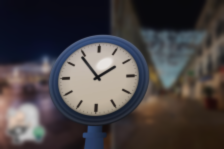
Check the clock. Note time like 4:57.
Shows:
1:54
